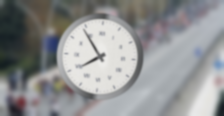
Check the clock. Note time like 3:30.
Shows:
7:54
